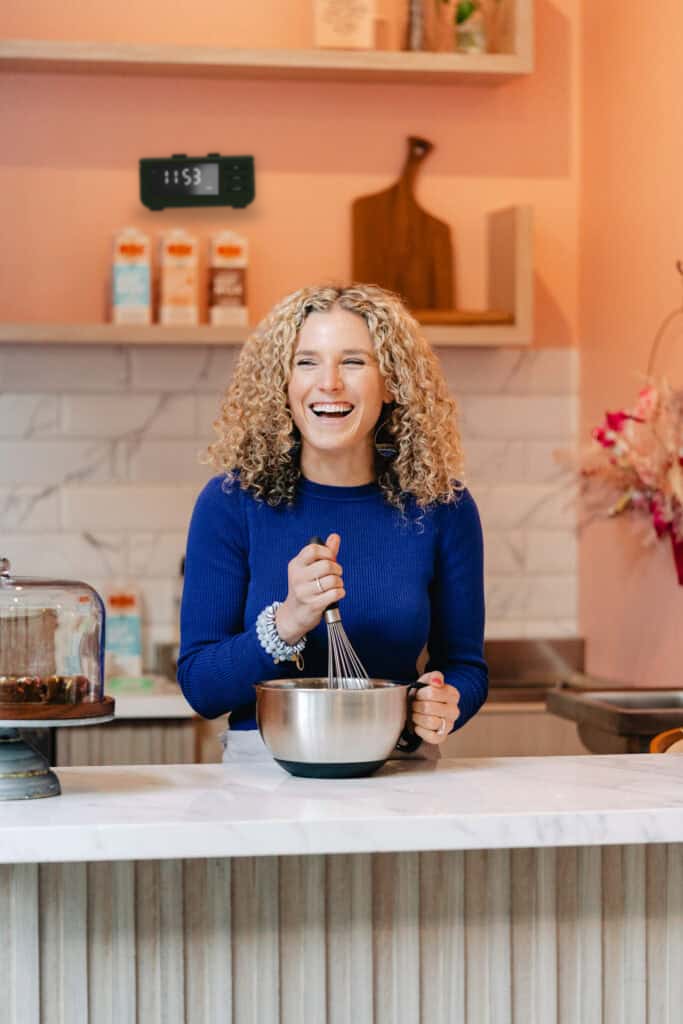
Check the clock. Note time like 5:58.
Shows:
11:53
